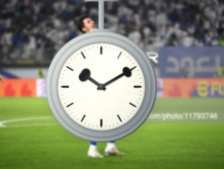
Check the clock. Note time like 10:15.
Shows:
10:10
